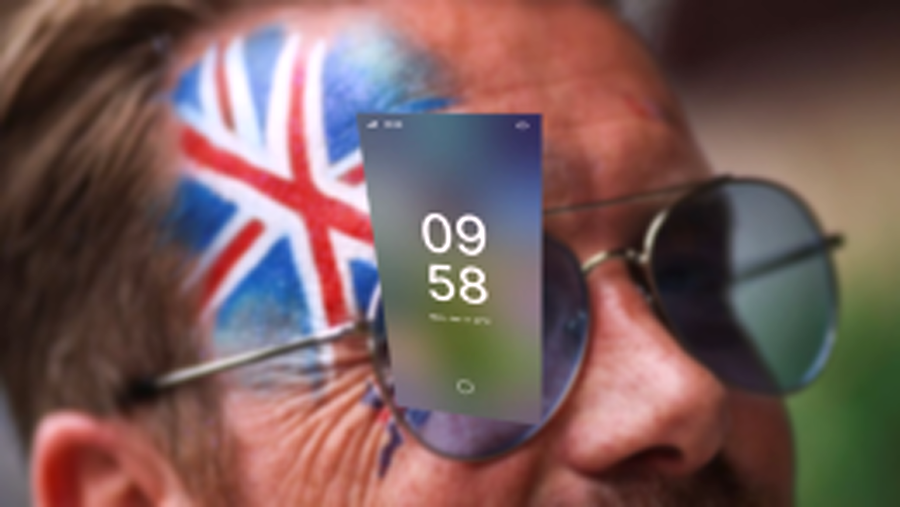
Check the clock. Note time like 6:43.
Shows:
9:58
